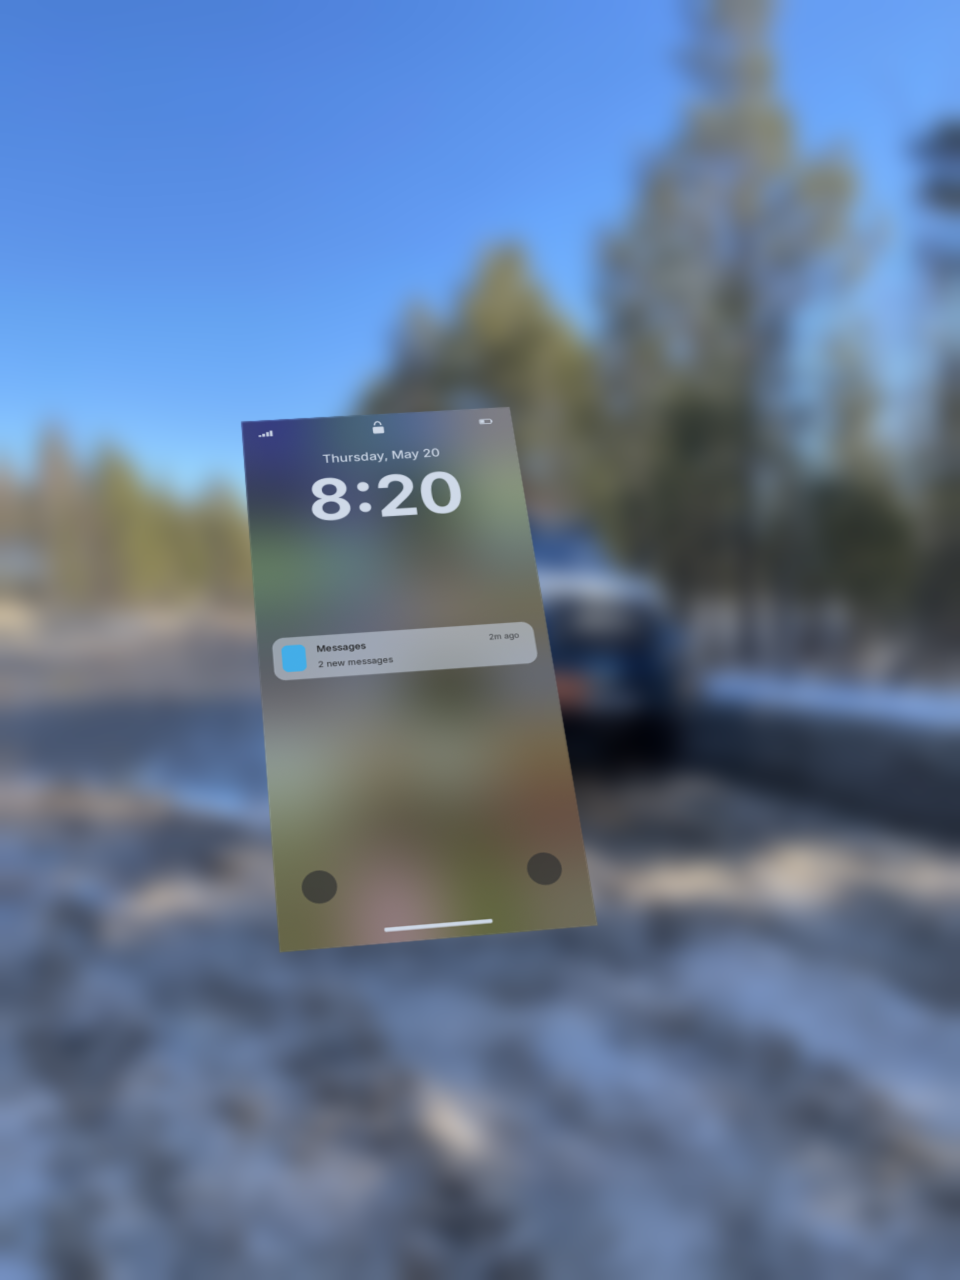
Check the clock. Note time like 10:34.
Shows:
8:20
